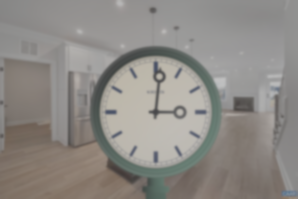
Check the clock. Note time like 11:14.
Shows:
3:01
